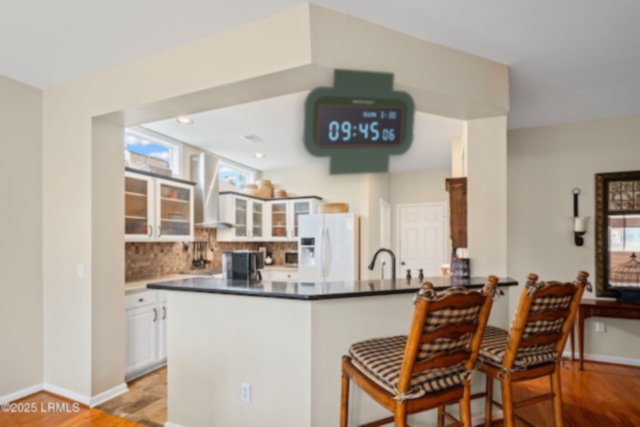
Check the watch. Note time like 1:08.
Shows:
9:45
